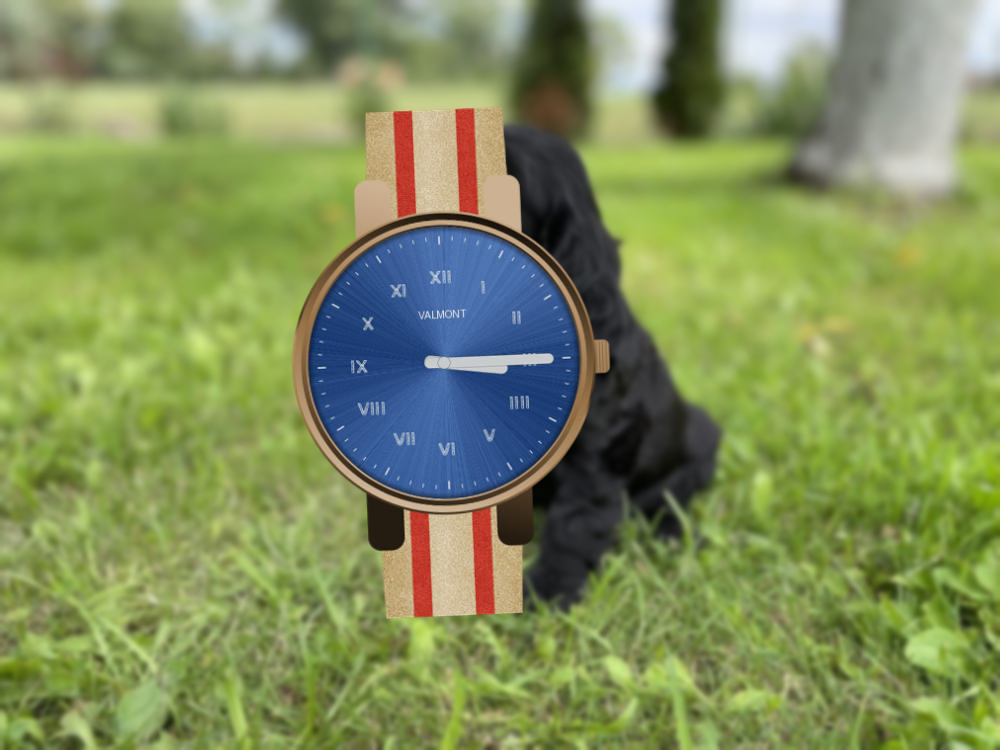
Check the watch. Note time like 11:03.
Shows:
3:15
